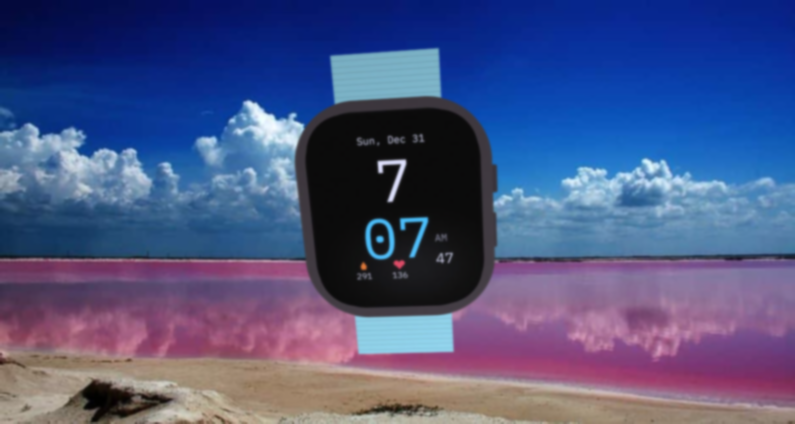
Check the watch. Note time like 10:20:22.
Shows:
7:07:47
